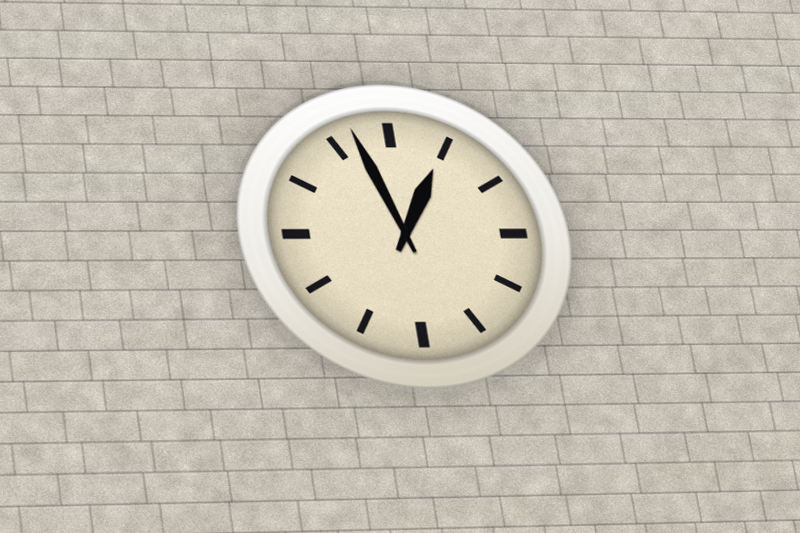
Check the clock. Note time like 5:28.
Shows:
12:57
